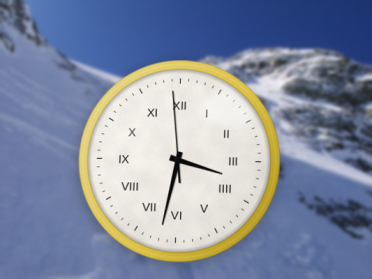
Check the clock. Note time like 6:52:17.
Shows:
3:31:59
